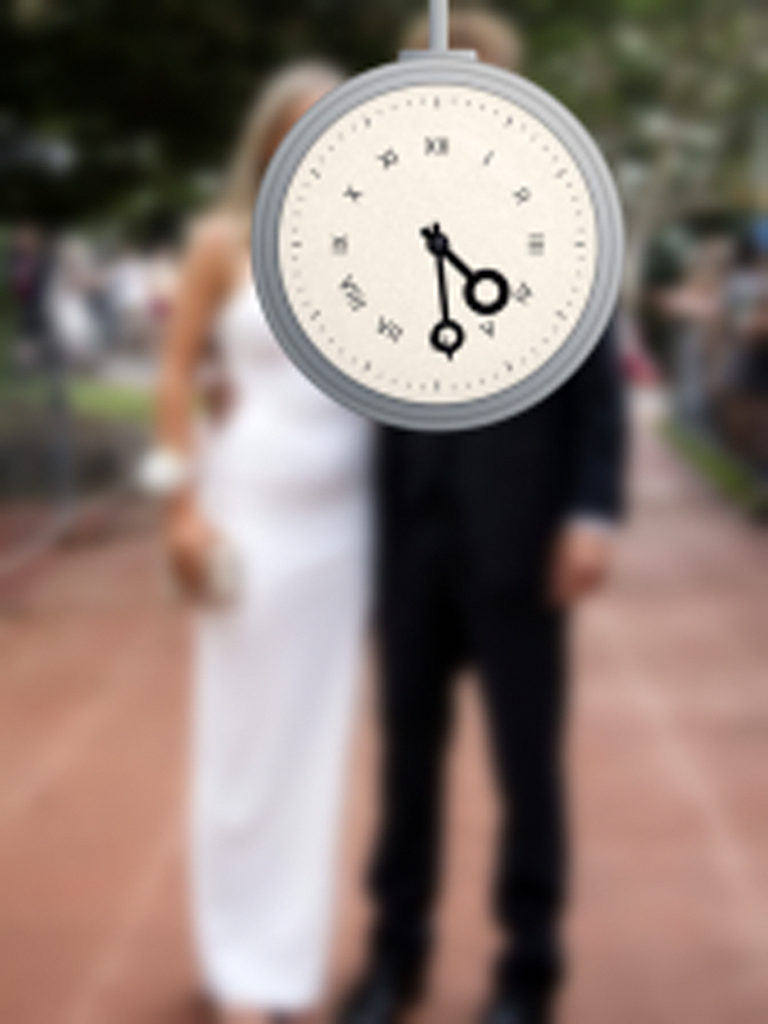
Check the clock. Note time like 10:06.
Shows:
4:29
